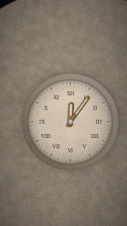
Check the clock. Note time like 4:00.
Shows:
12:06
